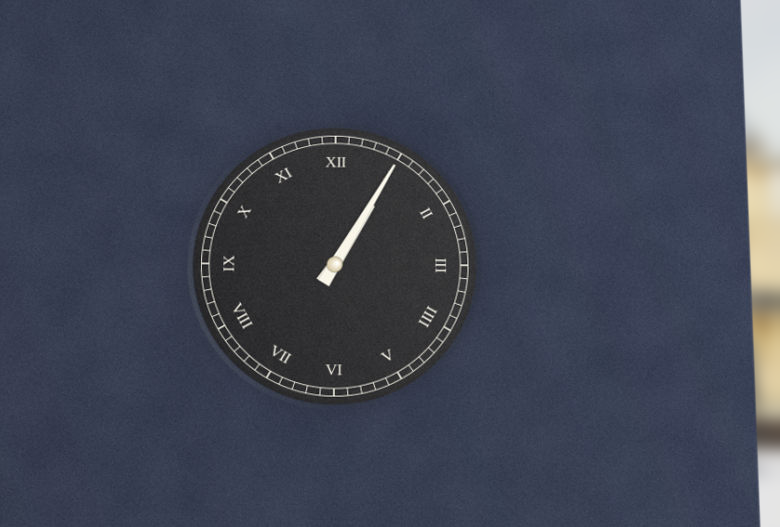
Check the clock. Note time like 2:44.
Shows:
1:05
